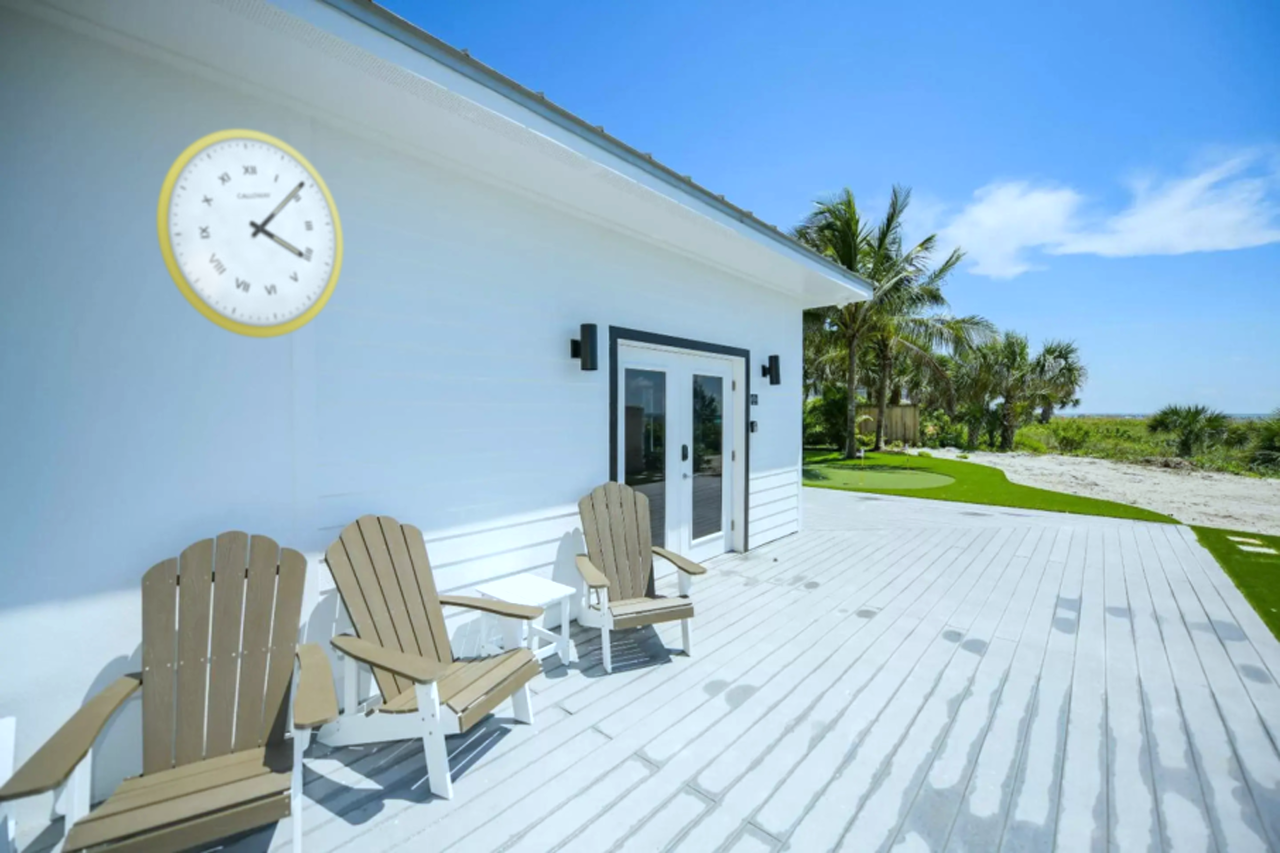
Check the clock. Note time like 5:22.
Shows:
4:09
